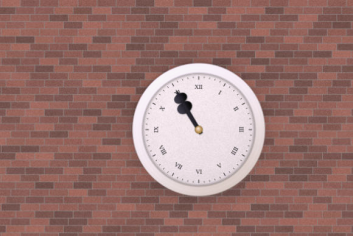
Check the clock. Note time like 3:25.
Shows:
10:55
